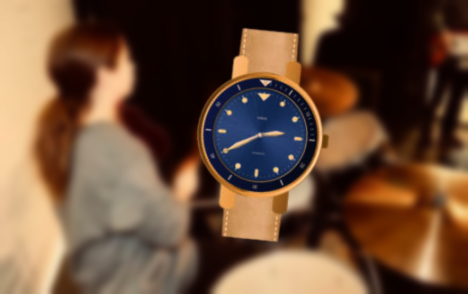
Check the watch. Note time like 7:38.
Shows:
2:40
